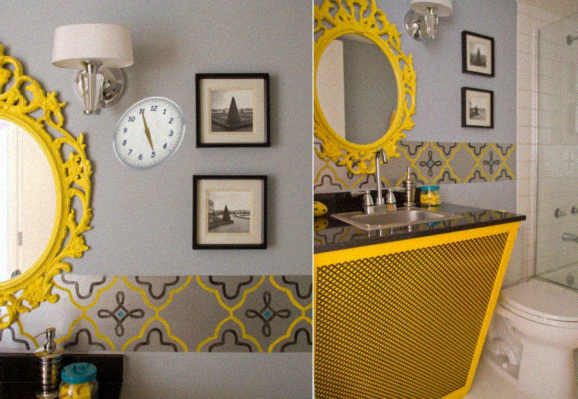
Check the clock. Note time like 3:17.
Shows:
4:55
